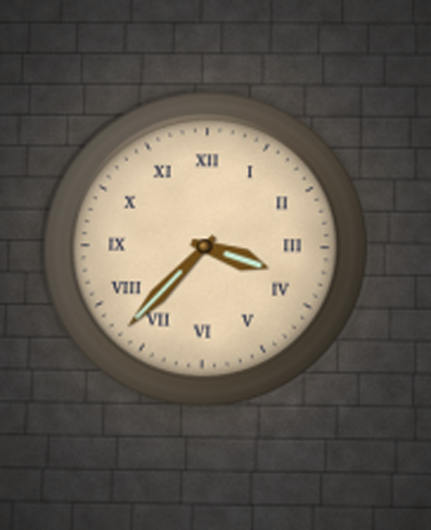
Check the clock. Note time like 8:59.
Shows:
3:37
